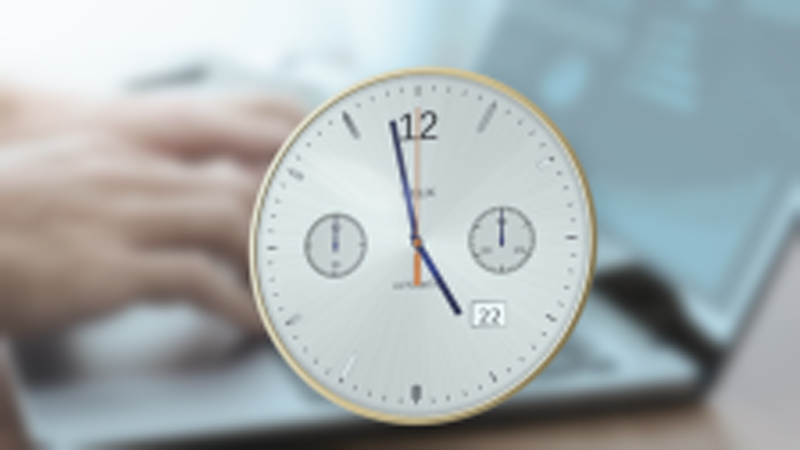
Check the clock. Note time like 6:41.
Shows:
4:58
